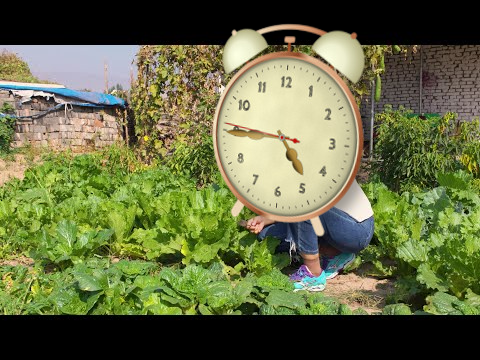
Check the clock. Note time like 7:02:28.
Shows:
4:44:46
